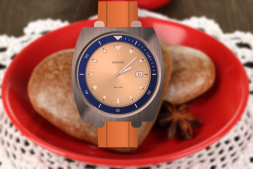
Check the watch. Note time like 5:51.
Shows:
2:08
